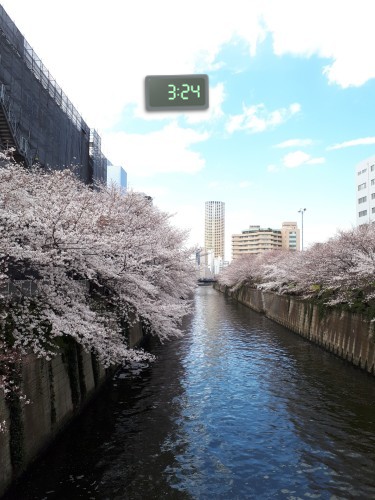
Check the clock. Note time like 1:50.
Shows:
3:24
